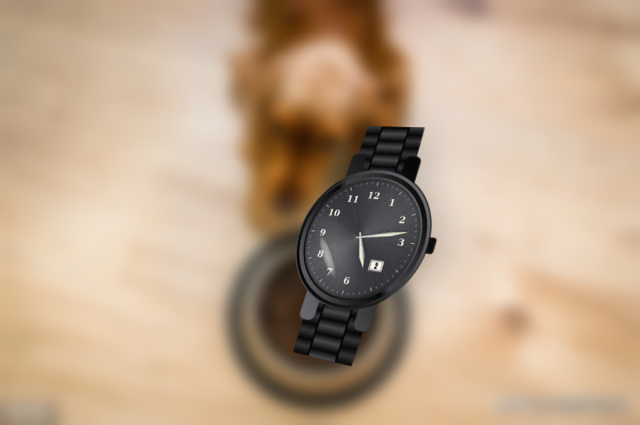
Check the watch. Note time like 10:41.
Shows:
5:13
